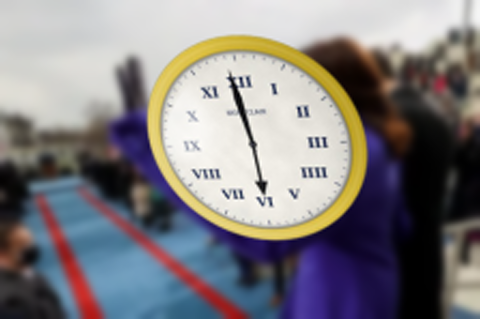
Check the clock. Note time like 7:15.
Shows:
5:59
